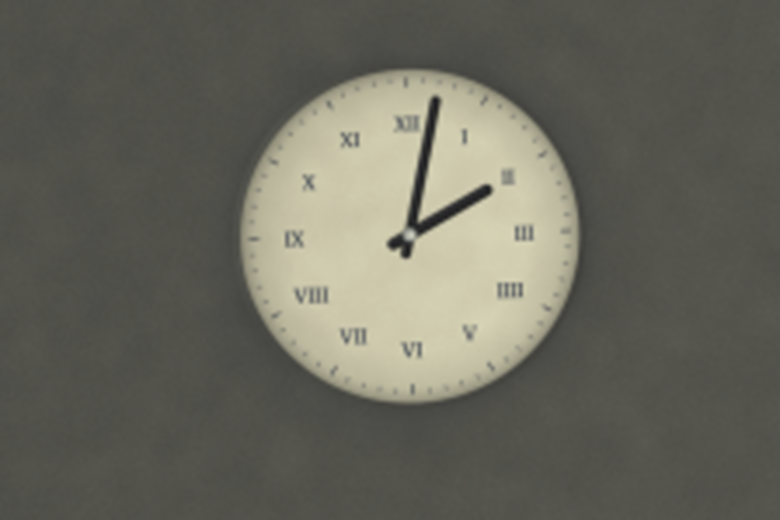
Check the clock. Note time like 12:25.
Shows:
2:02
